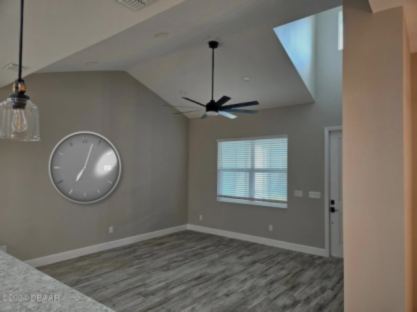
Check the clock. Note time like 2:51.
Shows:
7:03
